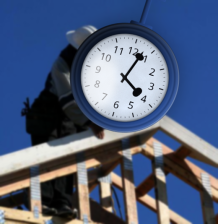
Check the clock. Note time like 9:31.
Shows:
4:03
